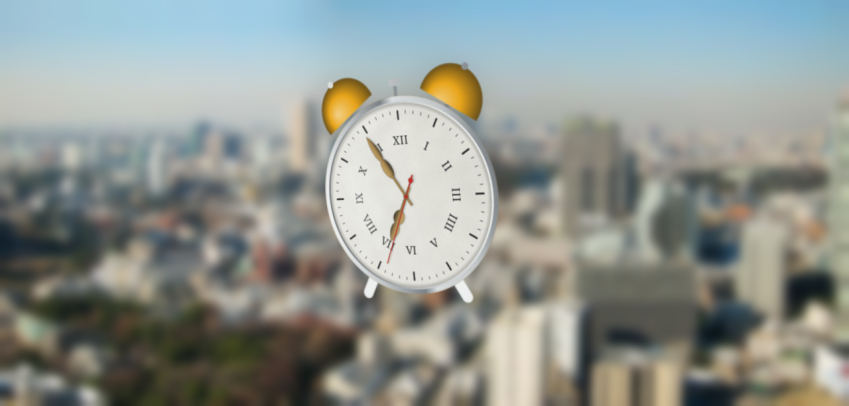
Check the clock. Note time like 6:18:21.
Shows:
6:54:34
